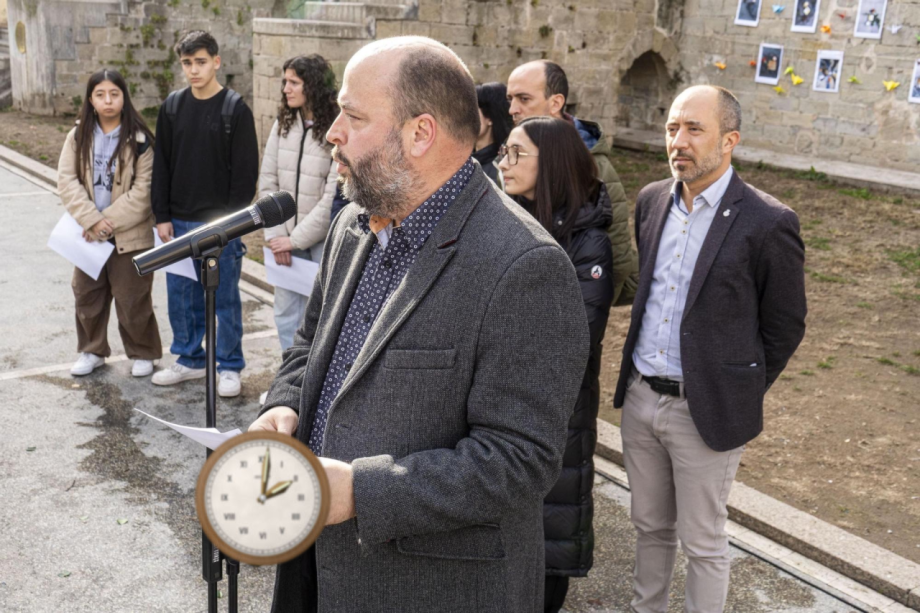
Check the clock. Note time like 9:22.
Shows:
2:01
